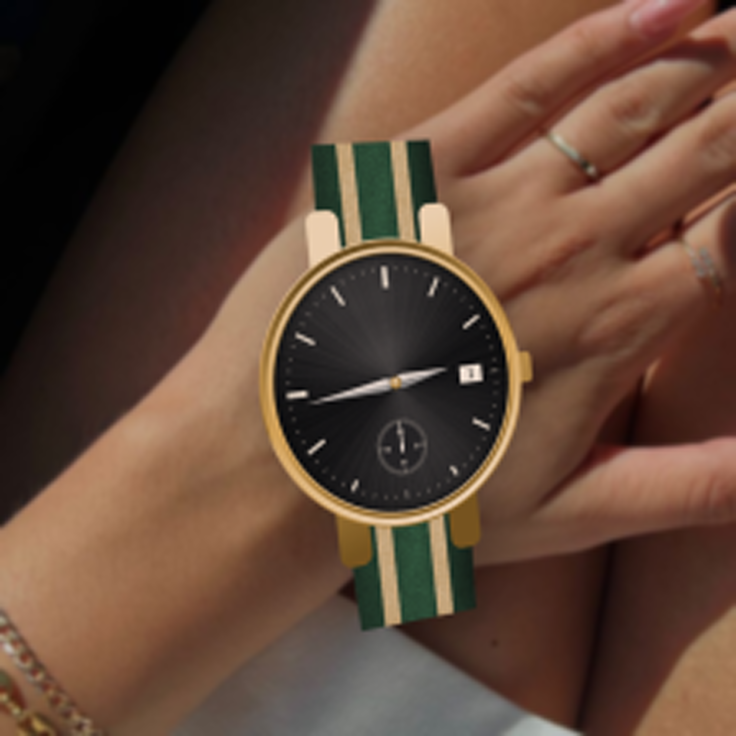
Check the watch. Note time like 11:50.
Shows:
2:44
